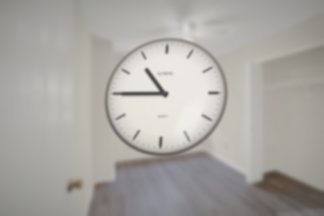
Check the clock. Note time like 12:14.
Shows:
10:45
